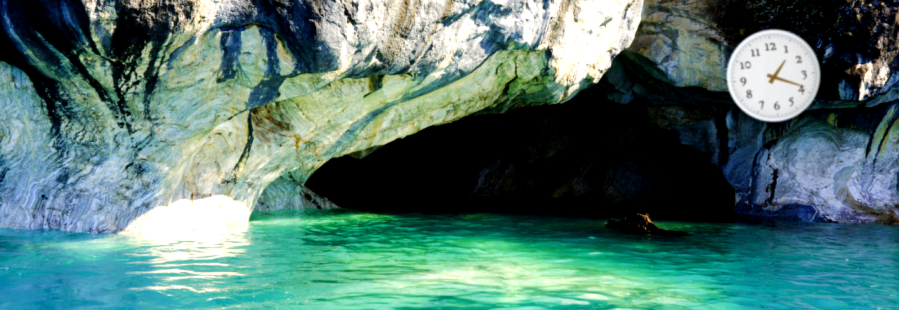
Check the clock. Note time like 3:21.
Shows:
1:19
